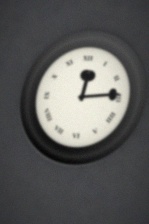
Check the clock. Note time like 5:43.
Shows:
12:14
